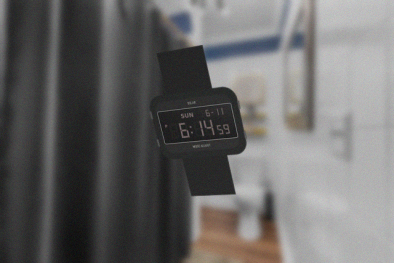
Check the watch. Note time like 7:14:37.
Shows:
6:14:59
